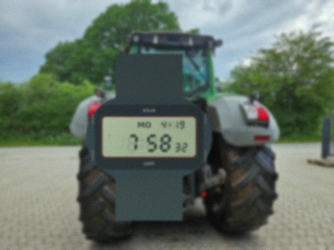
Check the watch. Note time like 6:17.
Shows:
7:58
